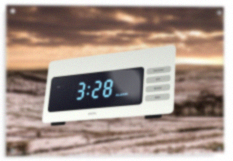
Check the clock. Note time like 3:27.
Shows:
3:28
